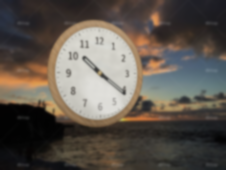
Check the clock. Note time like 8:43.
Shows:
10:21
